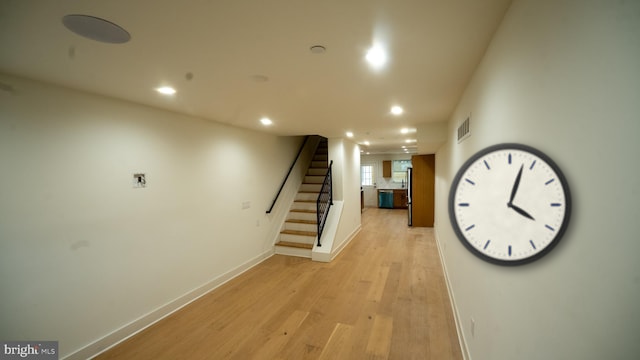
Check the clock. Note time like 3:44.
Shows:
4:03
